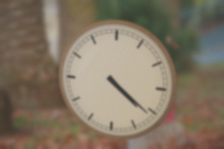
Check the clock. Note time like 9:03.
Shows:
4:21
